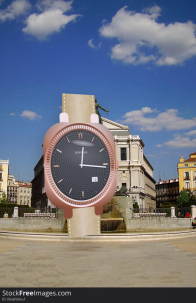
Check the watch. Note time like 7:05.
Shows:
12:16
